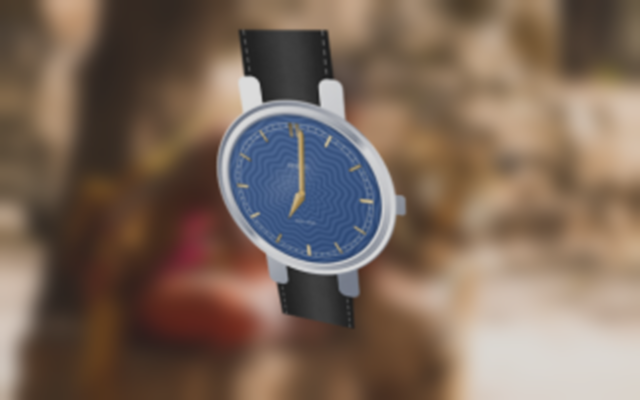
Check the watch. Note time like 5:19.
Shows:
7:01
